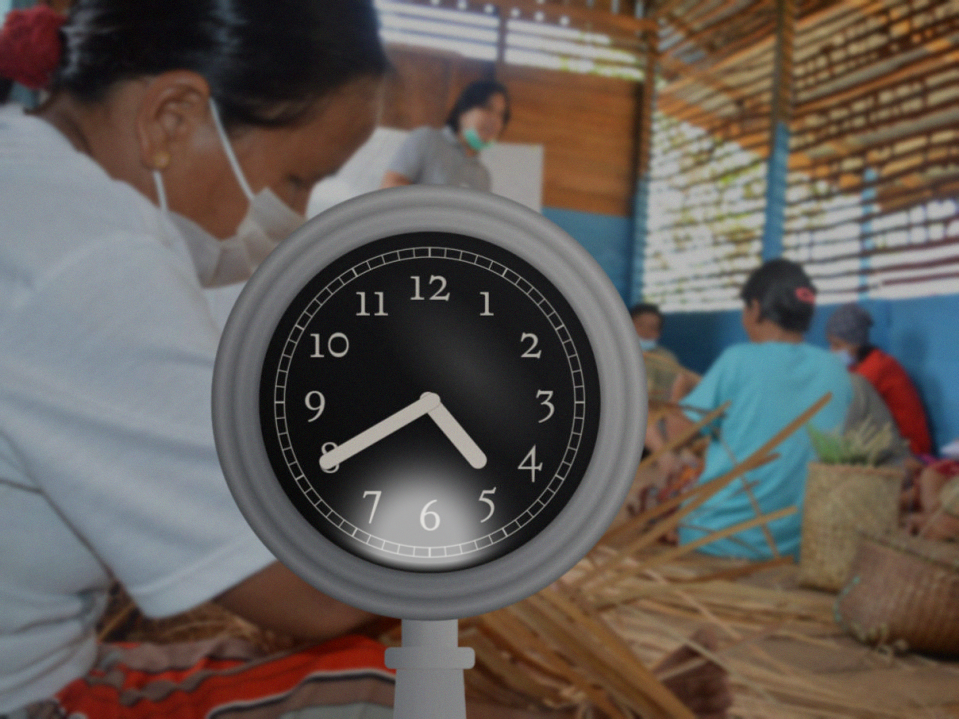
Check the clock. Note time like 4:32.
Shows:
4:40
